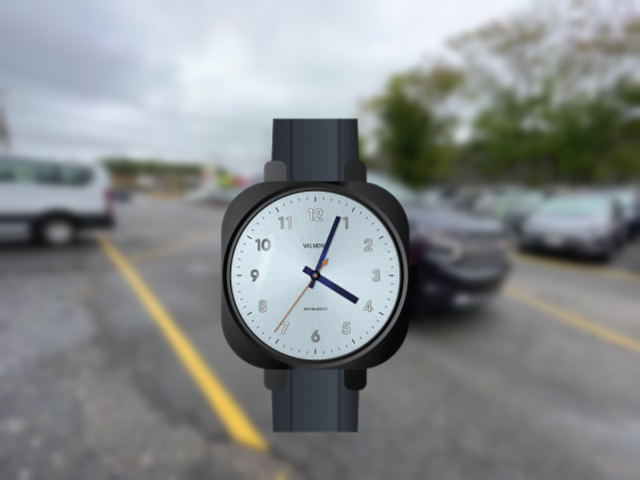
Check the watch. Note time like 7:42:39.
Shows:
4:03:36
